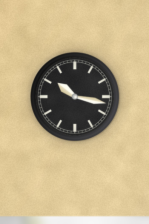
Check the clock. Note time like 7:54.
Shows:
10:17
